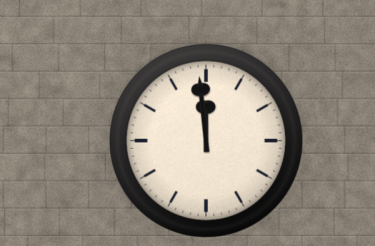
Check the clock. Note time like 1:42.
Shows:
11:59
